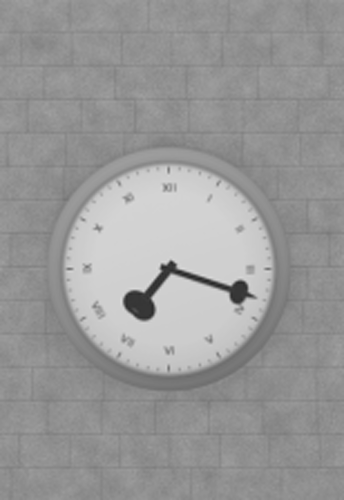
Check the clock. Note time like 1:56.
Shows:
7:18
